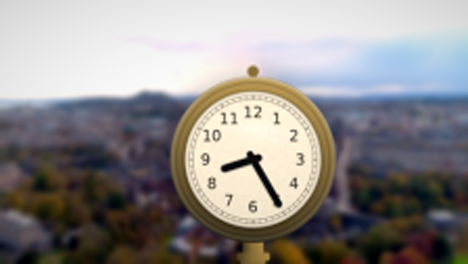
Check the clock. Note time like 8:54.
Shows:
8:25
